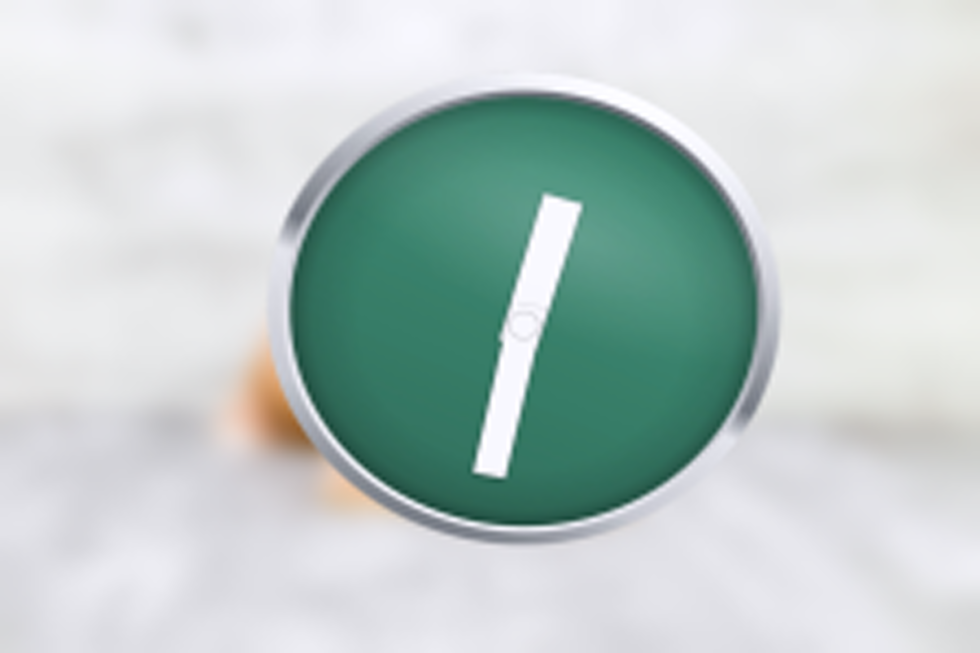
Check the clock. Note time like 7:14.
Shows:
12:32
